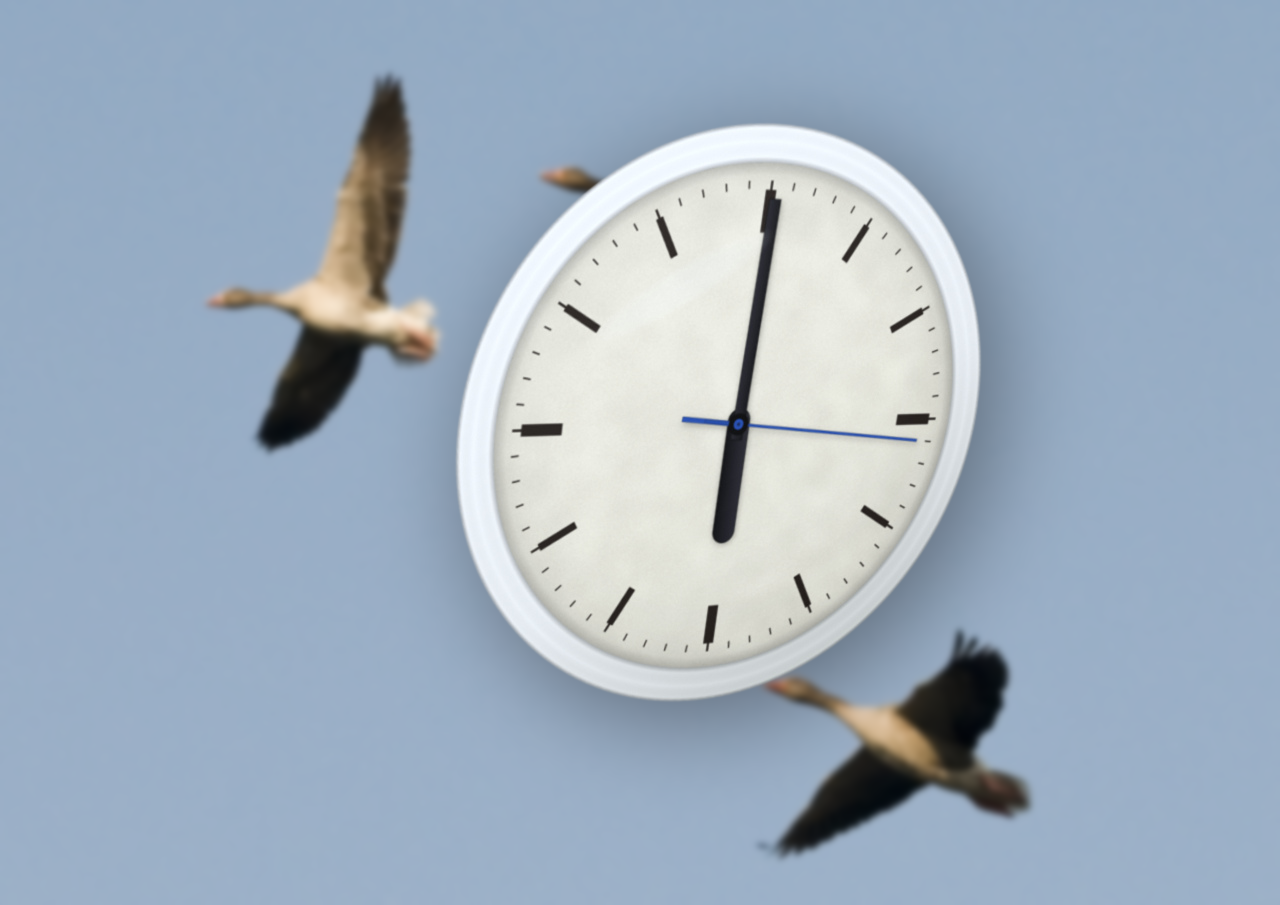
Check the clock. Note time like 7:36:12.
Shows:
6:00:16
